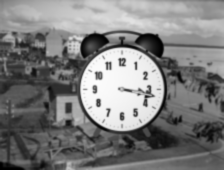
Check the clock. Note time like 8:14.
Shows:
3:17
